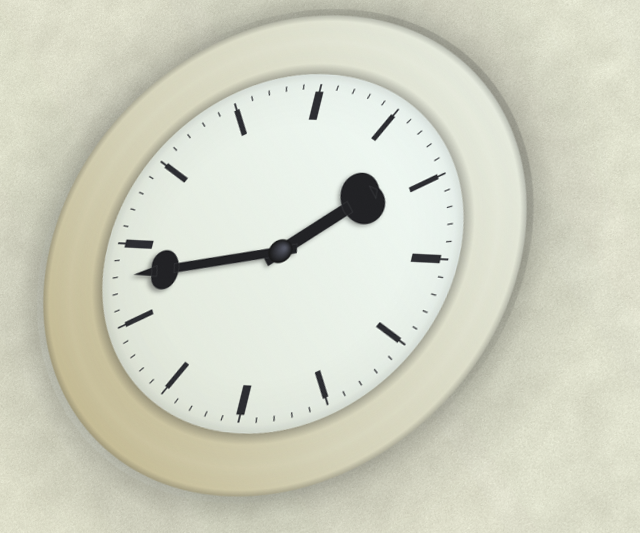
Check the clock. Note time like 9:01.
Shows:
1:43
